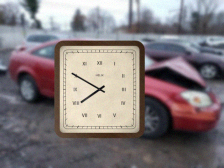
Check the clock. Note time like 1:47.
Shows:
7:50
